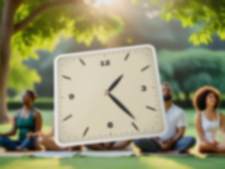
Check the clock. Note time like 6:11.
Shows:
1:24
